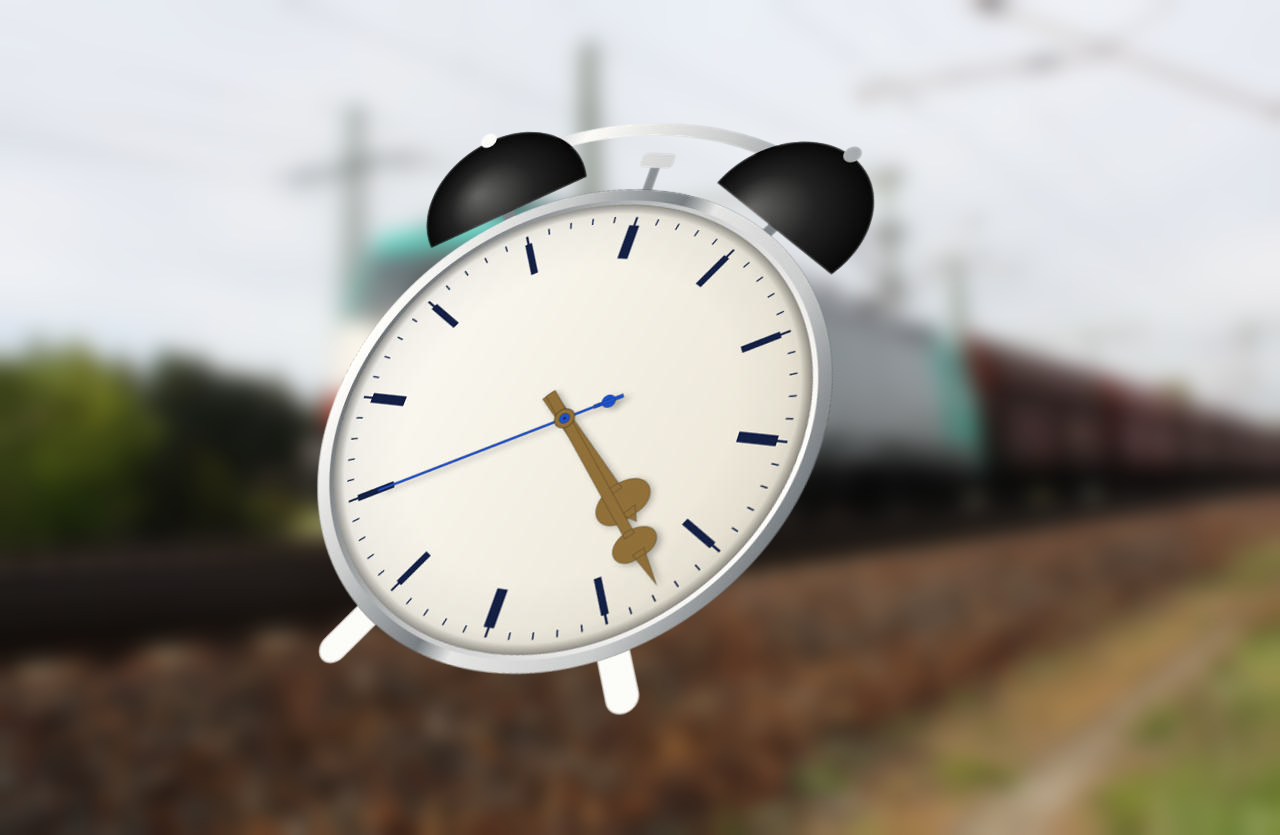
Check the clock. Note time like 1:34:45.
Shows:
4:22:40
